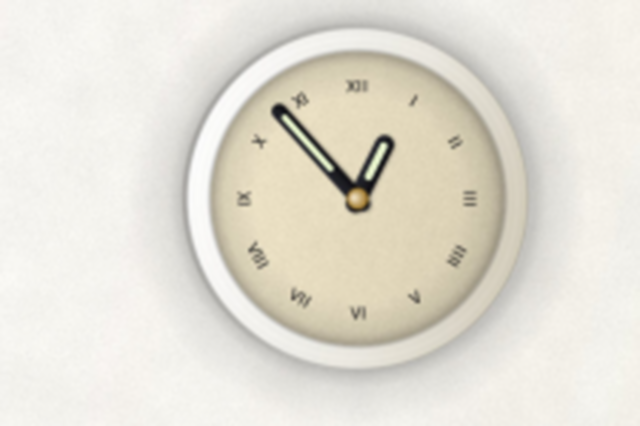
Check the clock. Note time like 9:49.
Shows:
12:53
